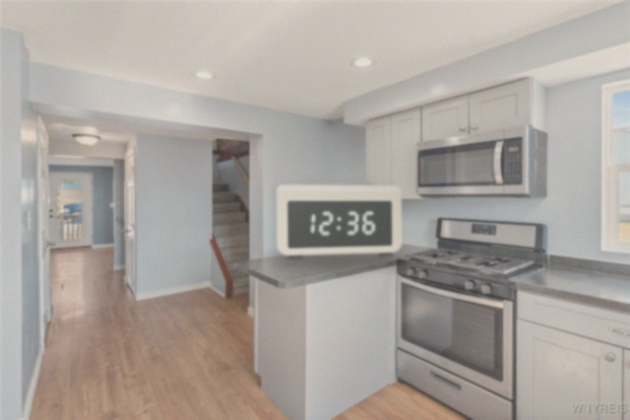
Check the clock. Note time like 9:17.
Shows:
12:36
